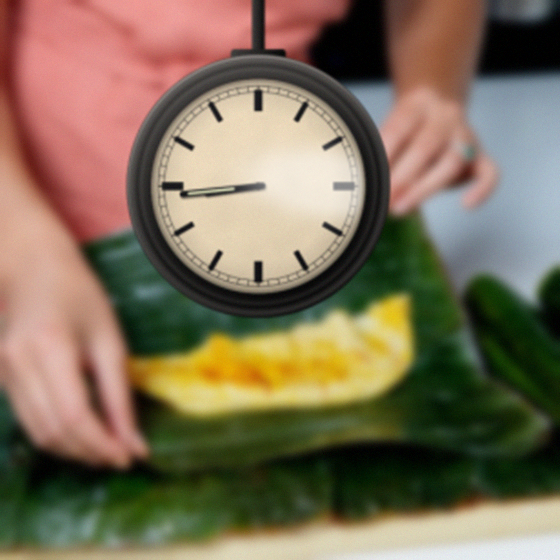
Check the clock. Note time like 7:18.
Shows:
8:44
